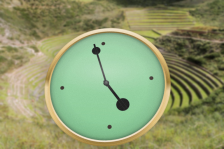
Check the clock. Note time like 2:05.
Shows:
4:58
